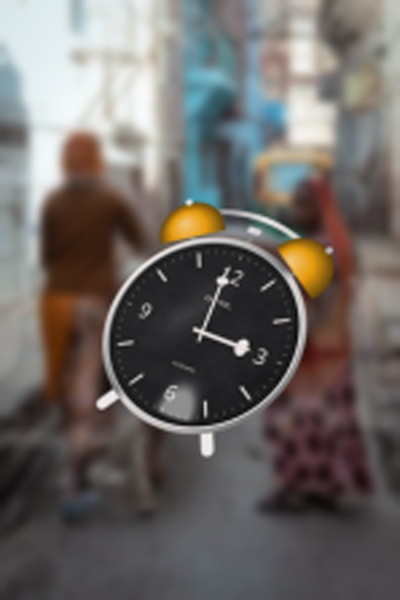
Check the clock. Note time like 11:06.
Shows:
2:59
